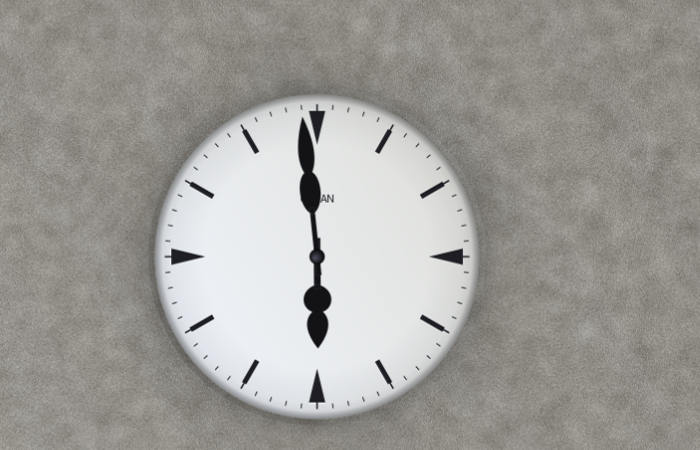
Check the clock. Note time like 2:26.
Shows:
5:59
